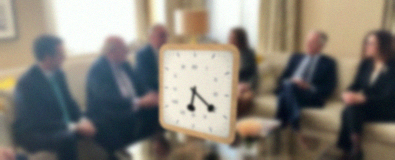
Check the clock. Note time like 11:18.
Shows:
6:21
